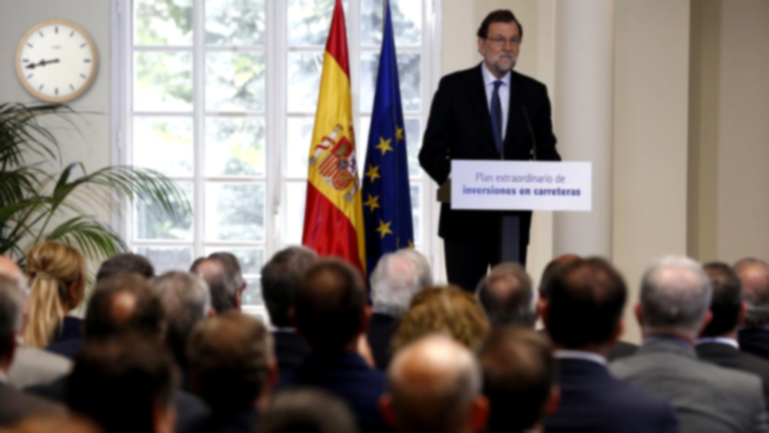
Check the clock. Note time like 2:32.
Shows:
8:43
